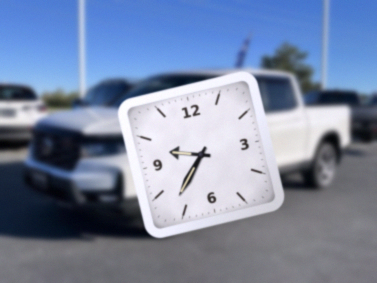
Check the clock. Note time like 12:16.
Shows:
9:37
